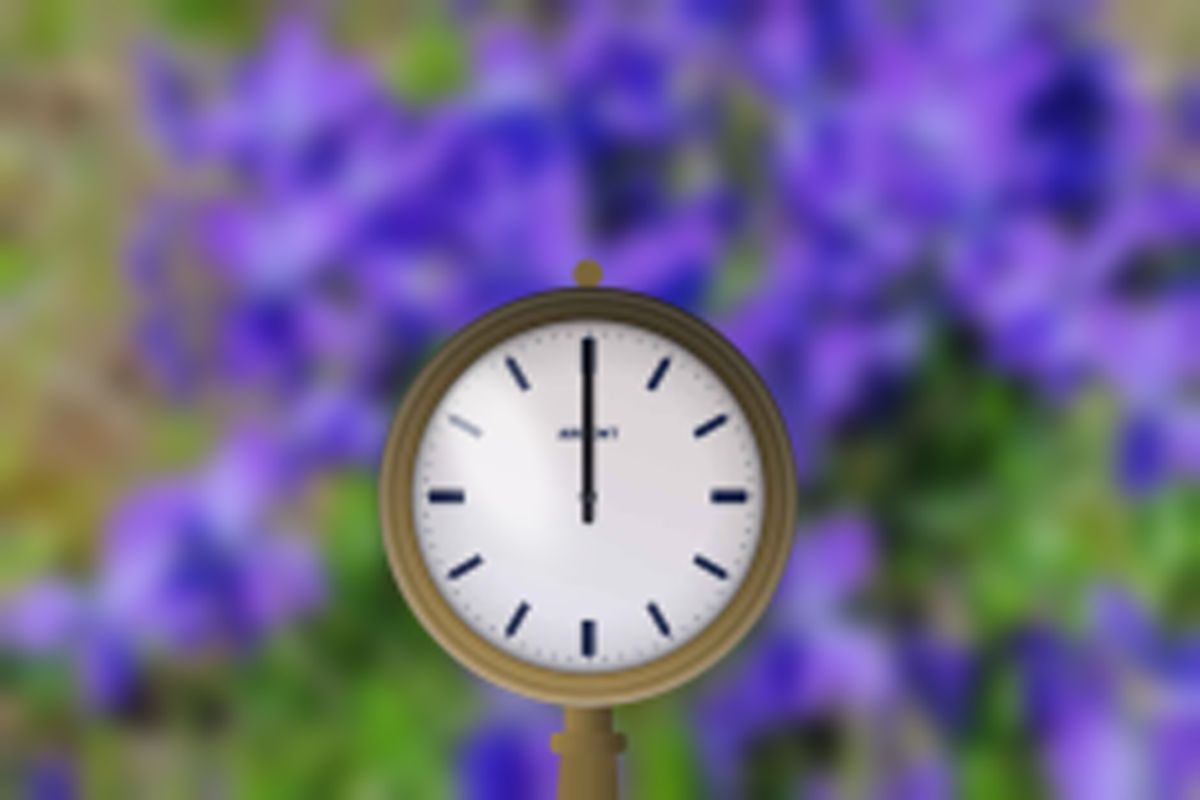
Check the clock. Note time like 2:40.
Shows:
12:00
